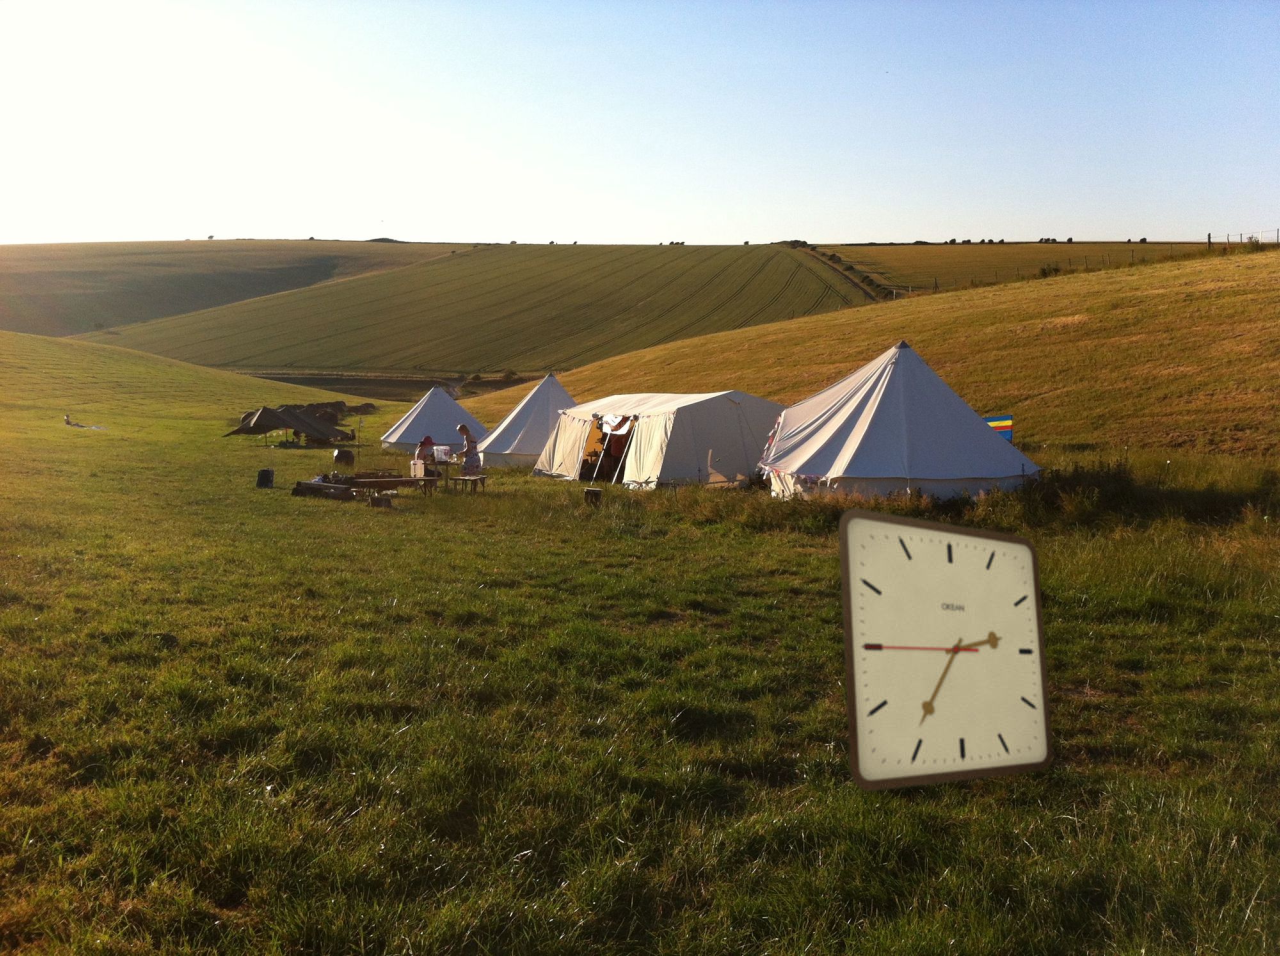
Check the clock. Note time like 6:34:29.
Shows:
2:35:45
